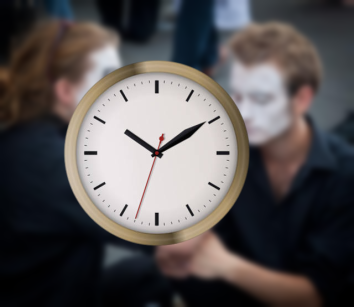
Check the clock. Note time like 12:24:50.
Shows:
10:09:33
